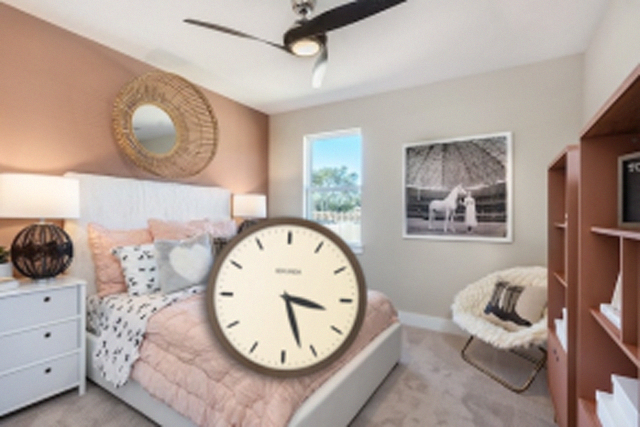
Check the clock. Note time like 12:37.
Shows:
3:27
